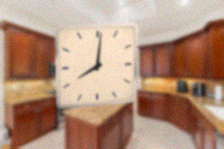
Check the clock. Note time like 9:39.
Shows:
8:01
